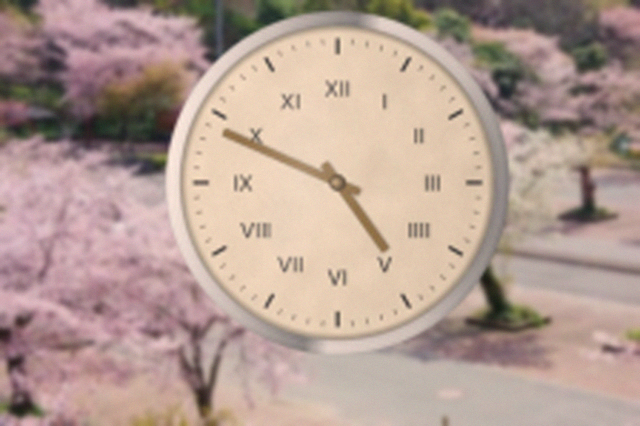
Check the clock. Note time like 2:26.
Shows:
4:49
